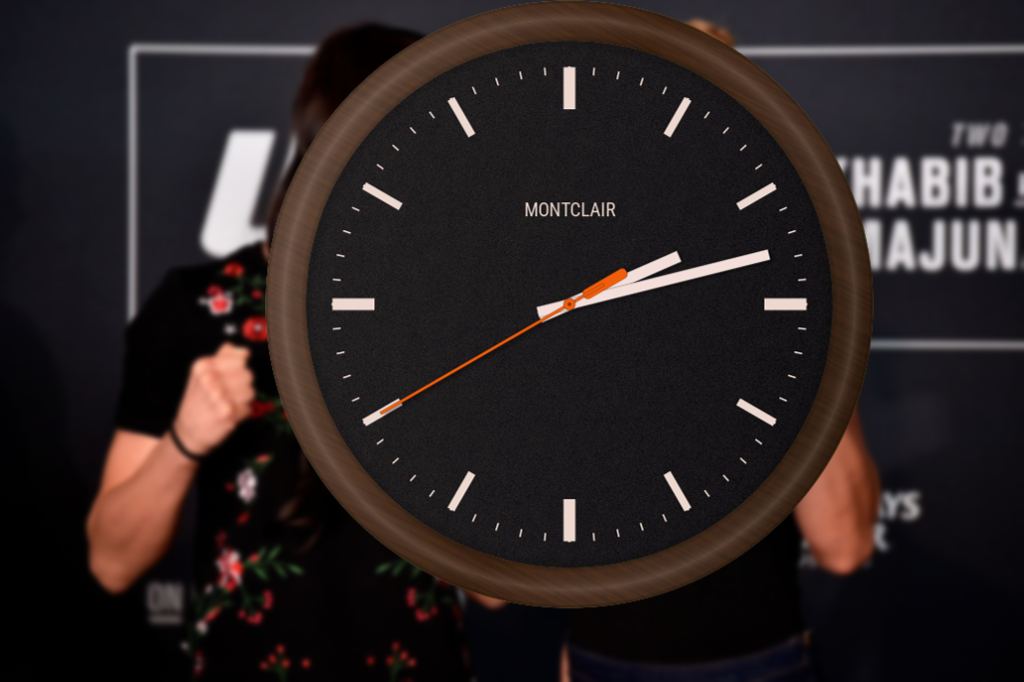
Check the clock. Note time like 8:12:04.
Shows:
2:12:40
